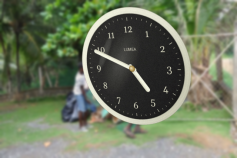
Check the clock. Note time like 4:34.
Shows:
4:49
